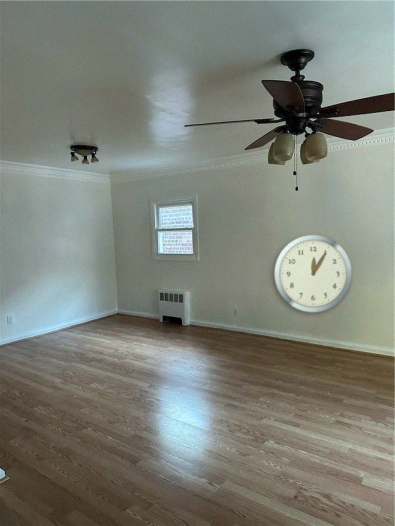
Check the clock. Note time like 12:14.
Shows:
12:05
